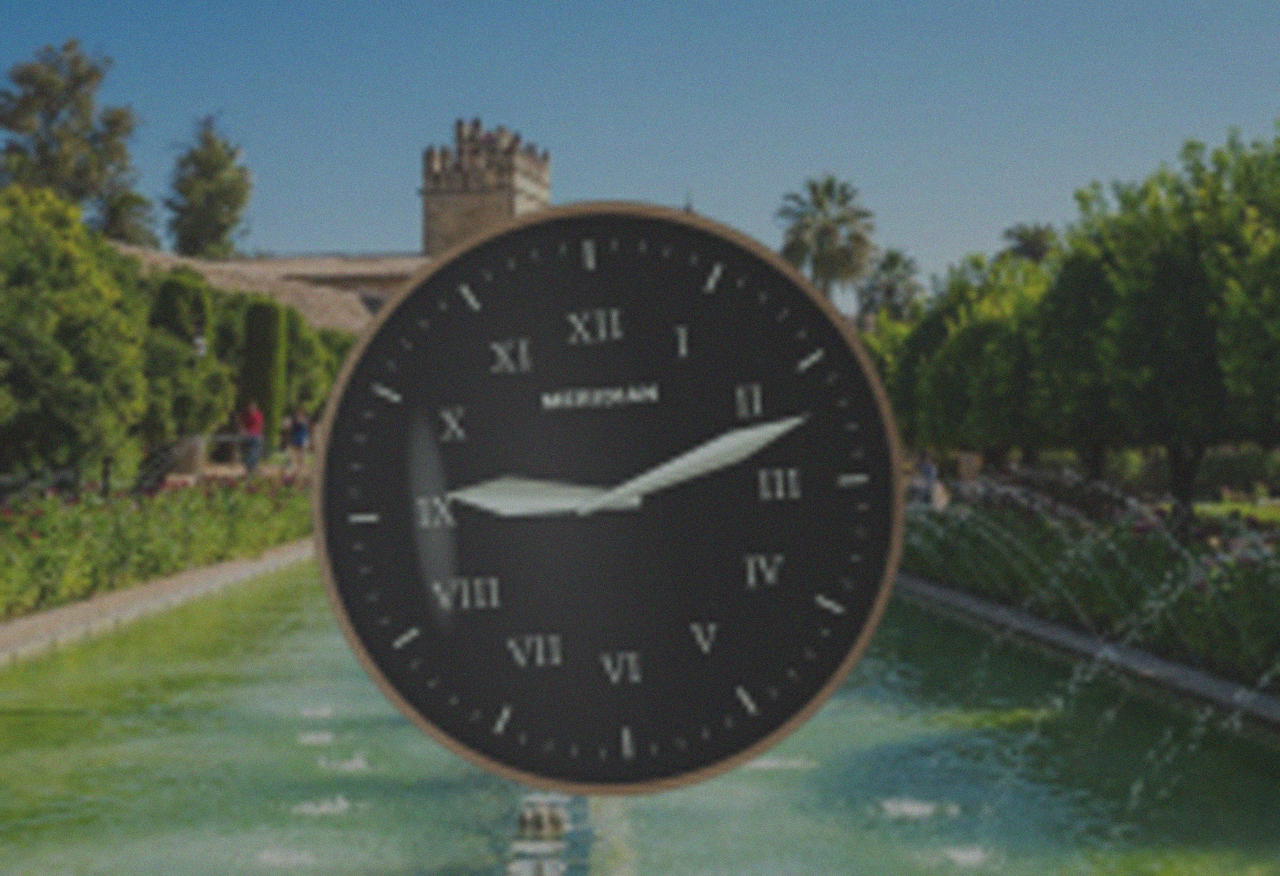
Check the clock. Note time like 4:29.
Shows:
9:12
